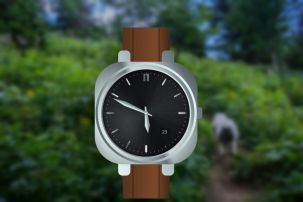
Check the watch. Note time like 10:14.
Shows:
5:49
